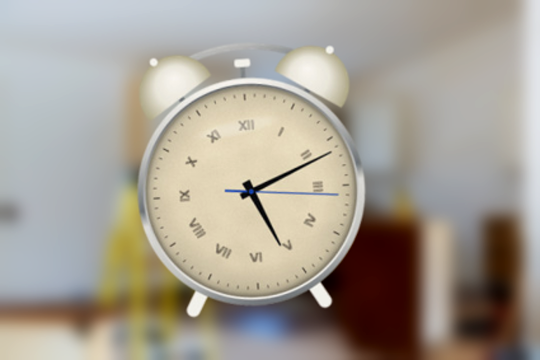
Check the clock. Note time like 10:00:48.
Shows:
5:11:16
